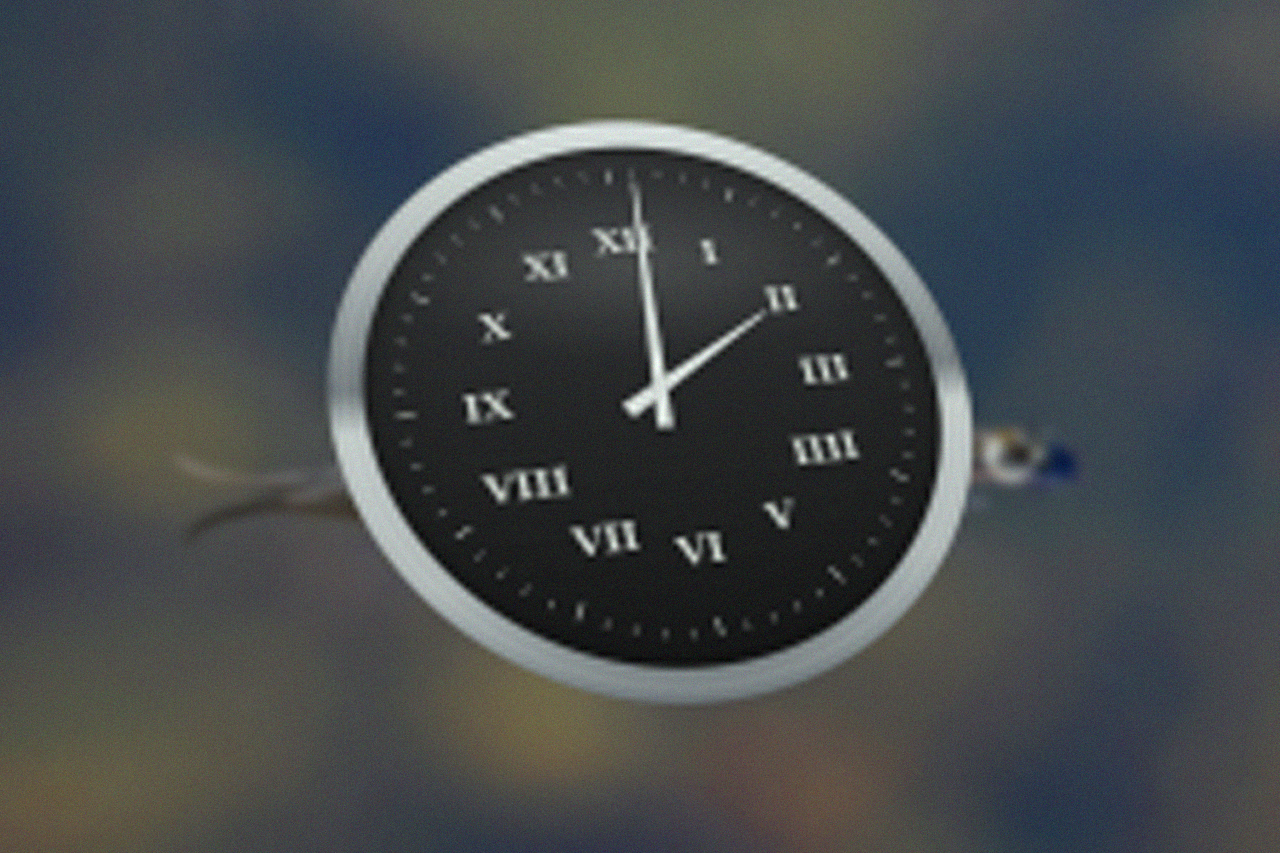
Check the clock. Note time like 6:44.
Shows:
2:01
